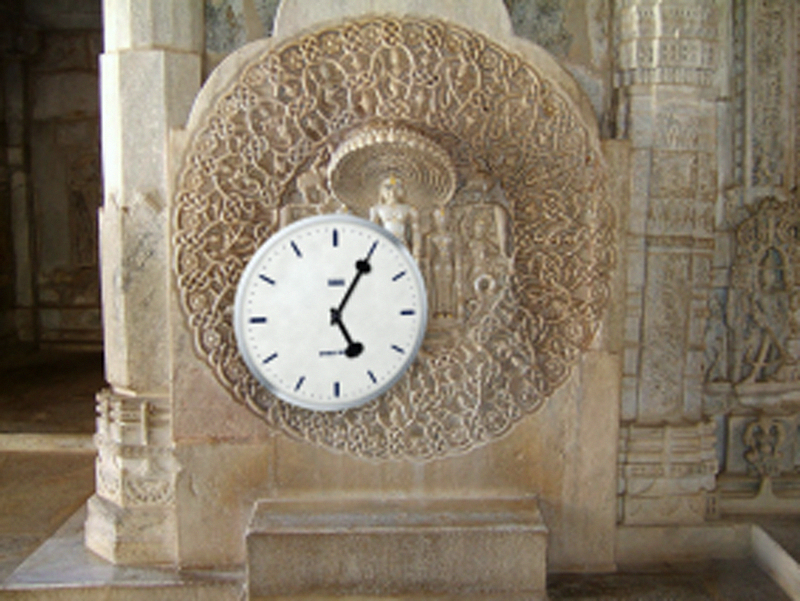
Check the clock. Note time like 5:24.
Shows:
5:05
